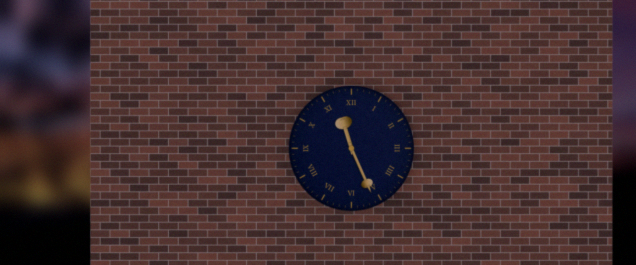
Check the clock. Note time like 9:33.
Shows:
11:26
